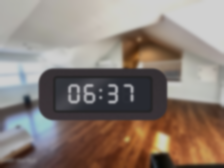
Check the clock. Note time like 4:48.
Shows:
6:37
